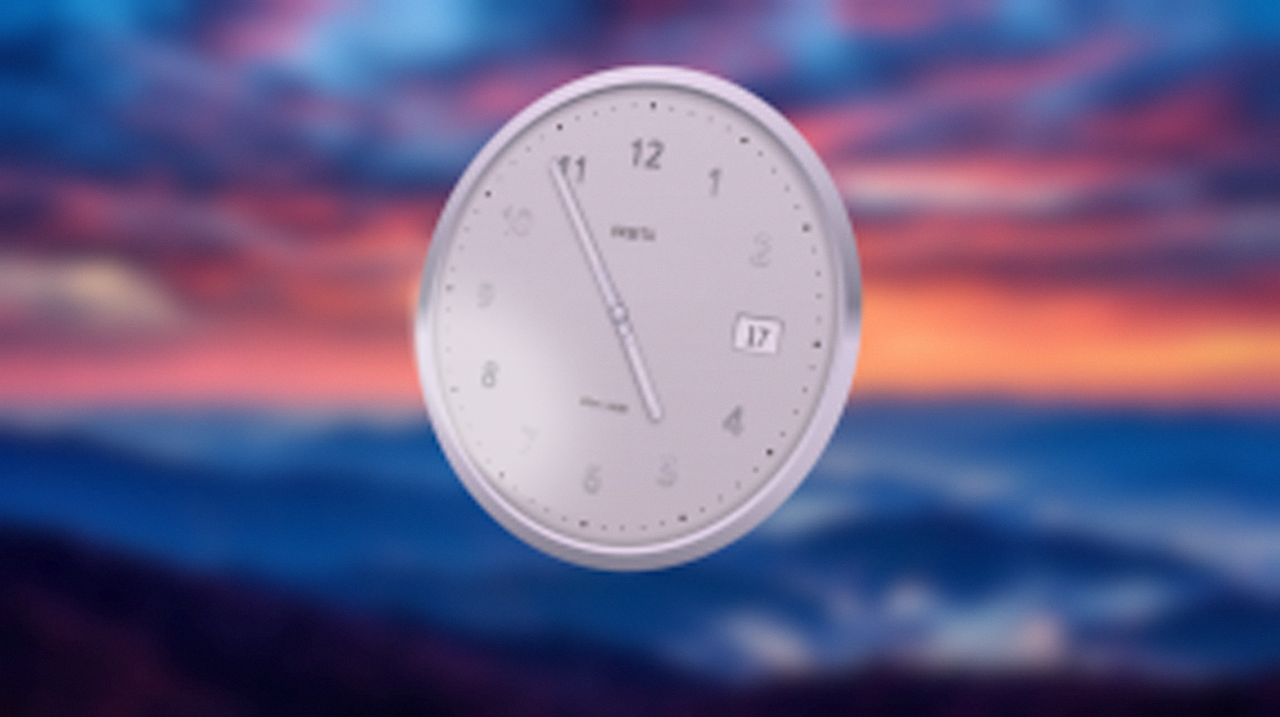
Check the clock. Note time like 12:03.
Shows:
4:54
